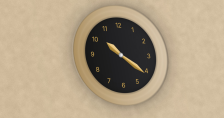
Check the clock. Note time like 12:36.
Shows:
10:21
